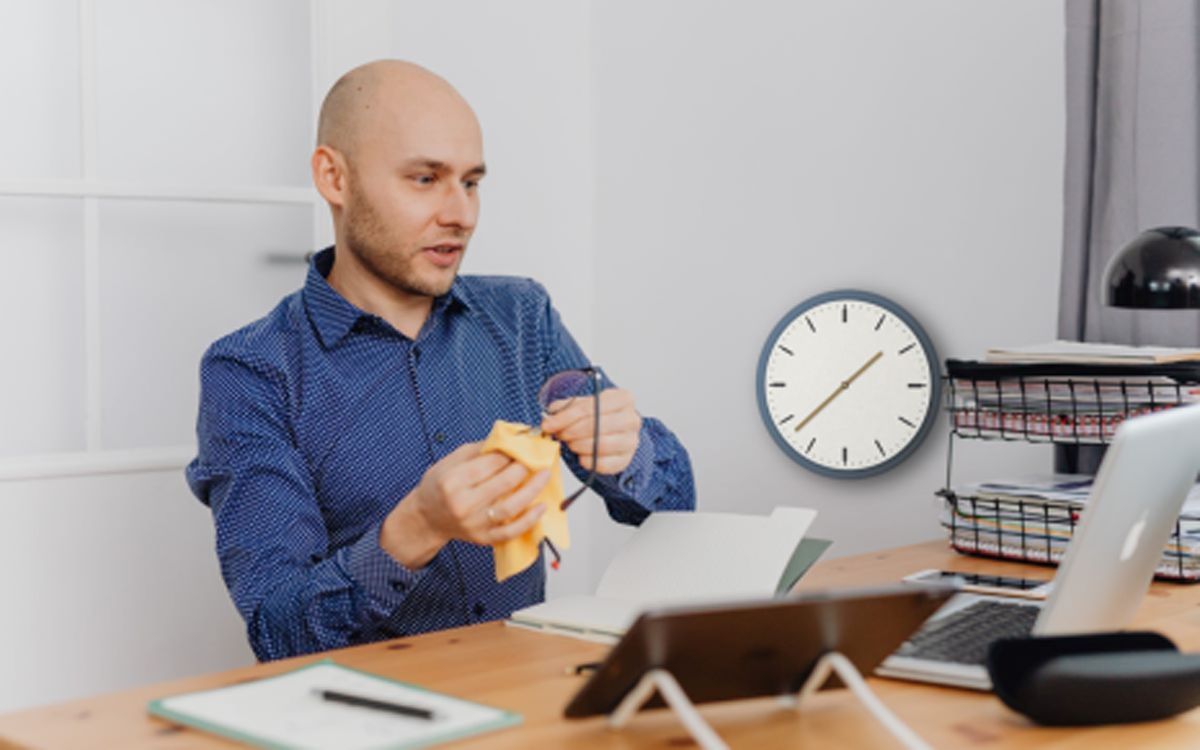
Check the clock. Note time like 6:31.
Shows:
1:38
